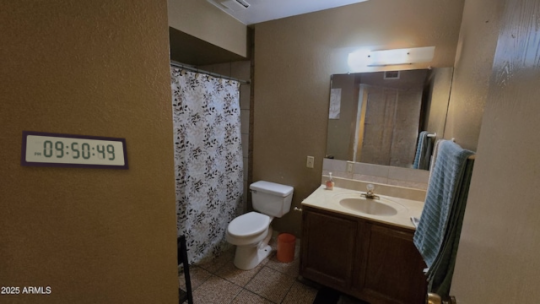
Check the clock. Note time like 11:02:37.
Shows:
9:50:49
